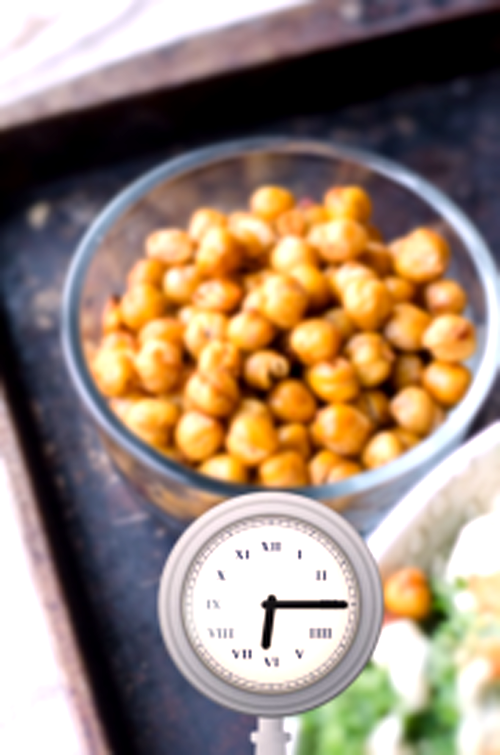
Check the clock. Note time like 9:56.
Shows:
6:15
